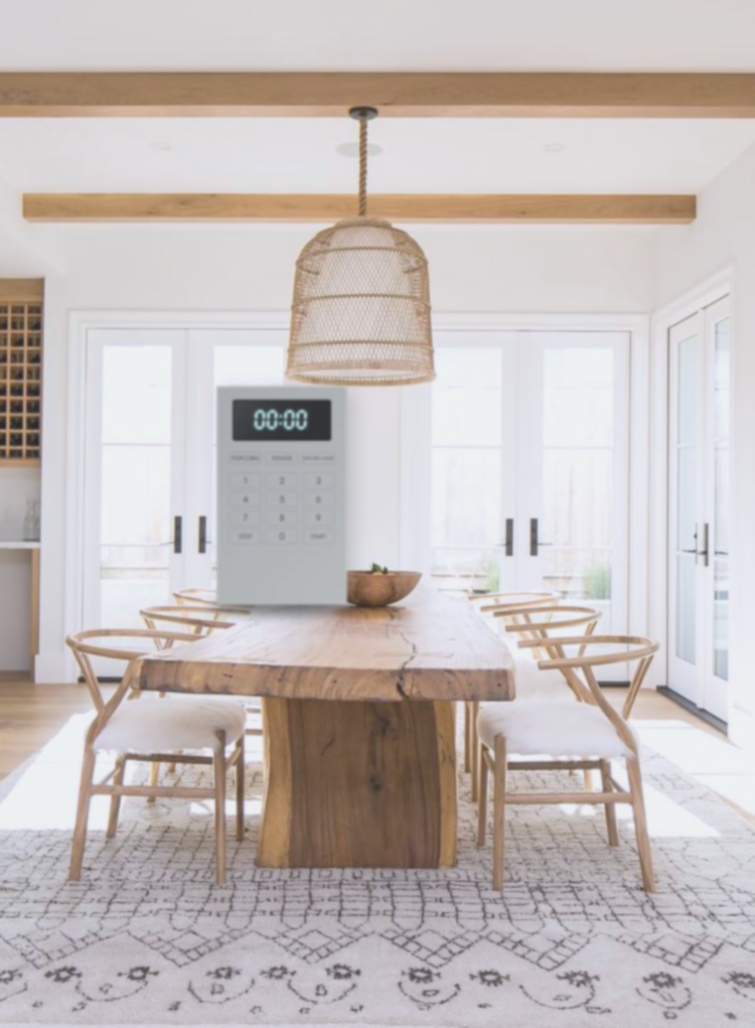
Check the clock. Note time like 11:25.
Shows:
0:00
